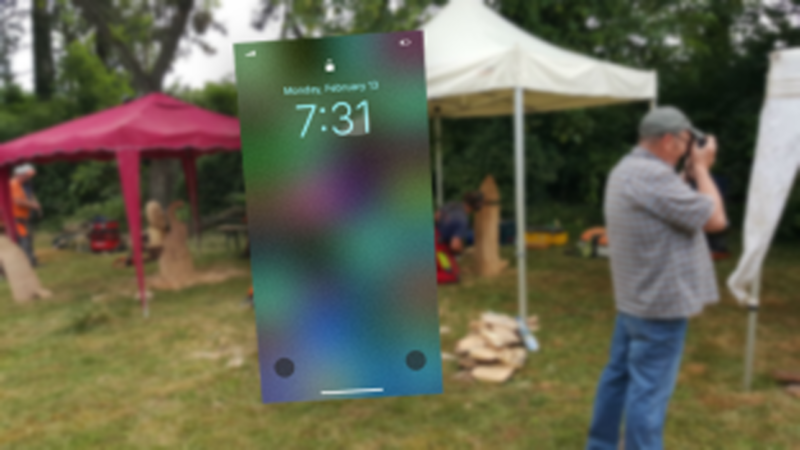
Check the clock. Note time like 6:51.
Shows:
7:31
